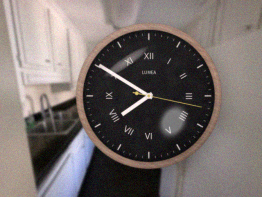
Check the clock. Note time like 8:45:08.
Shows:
7:50:17
